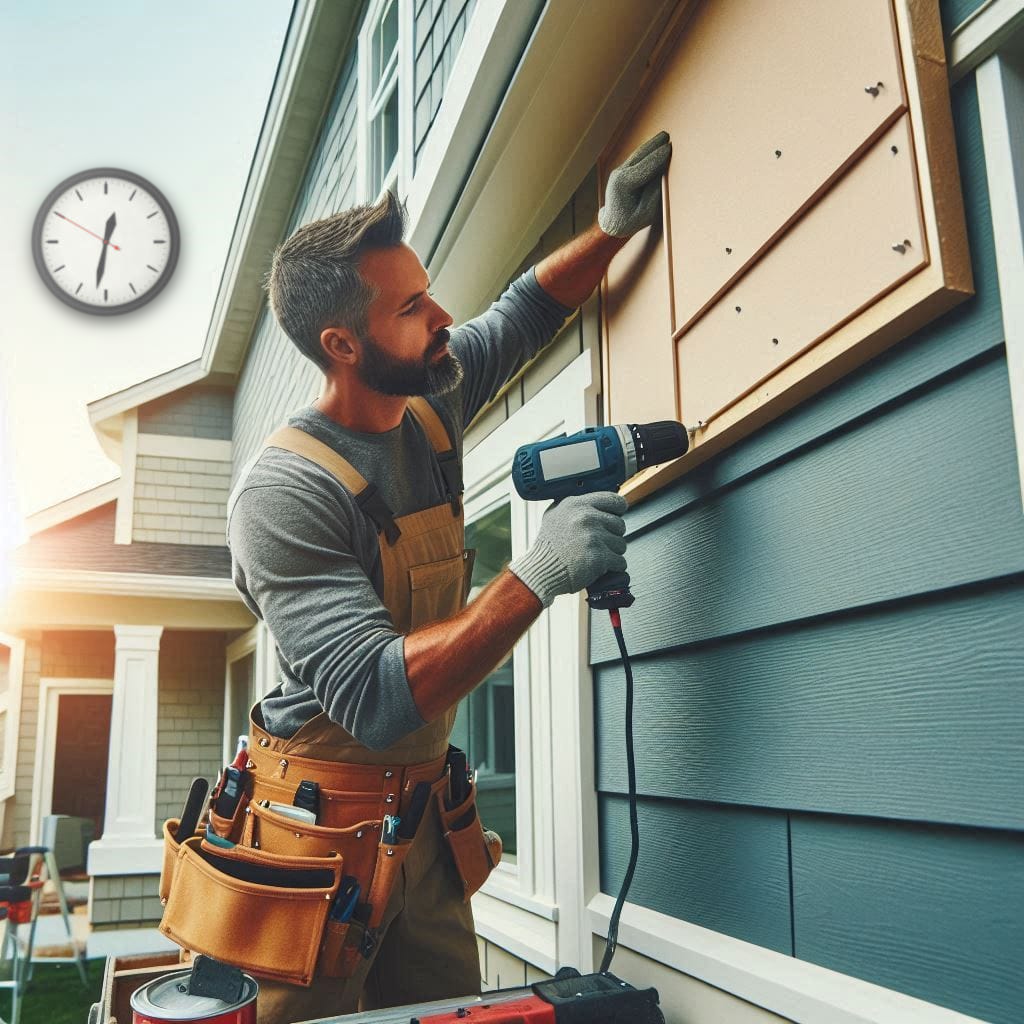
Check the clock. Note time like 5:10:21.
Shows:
12:31:50
